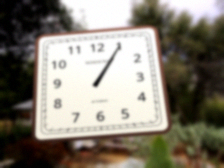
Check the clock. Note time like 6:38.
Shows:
1:05
